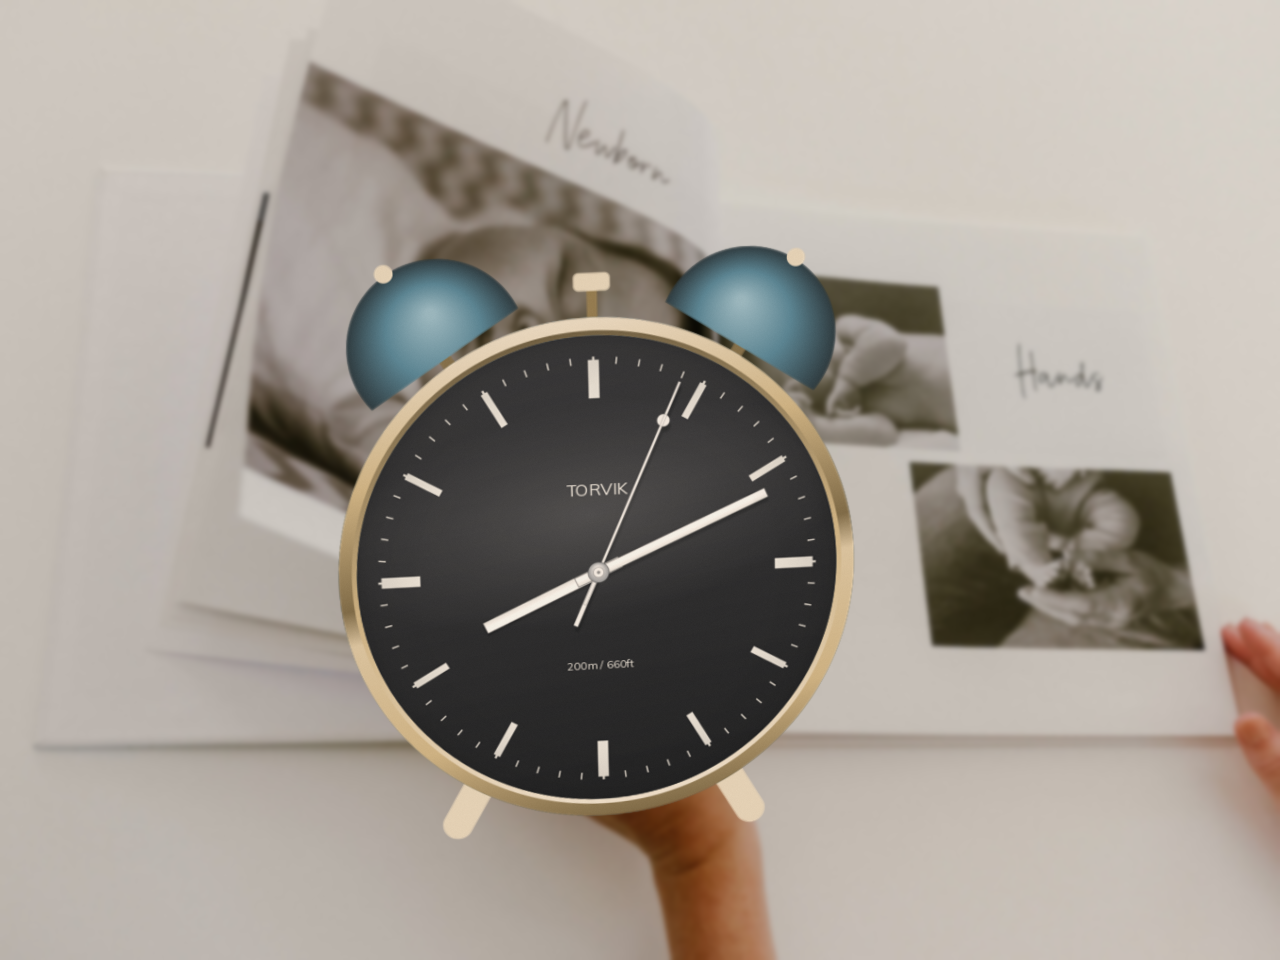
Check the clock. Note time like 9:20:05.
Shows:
8:11:04
